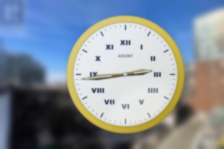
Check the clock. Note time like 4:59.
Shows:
2:44
